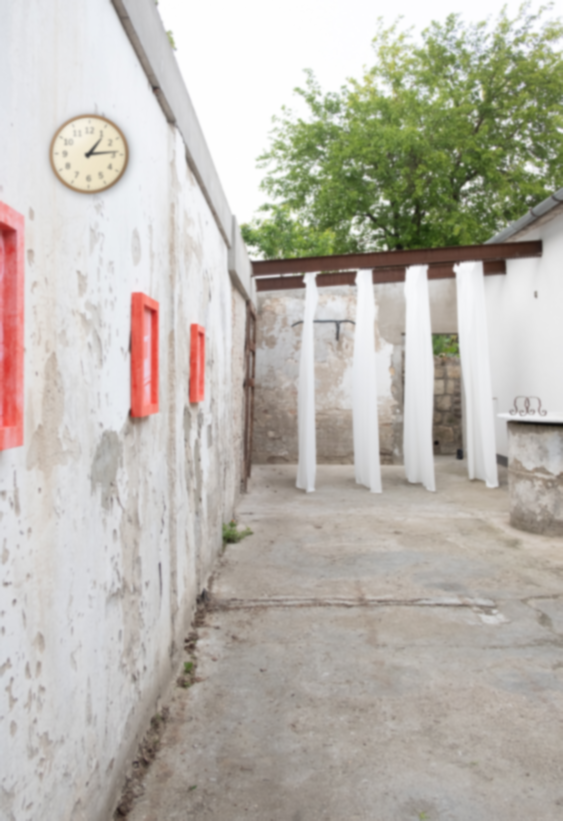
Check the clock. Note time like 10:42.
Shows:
1:14
